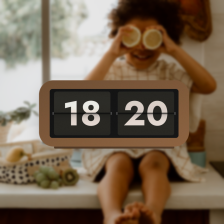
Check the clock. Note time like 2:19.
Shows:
18:20
